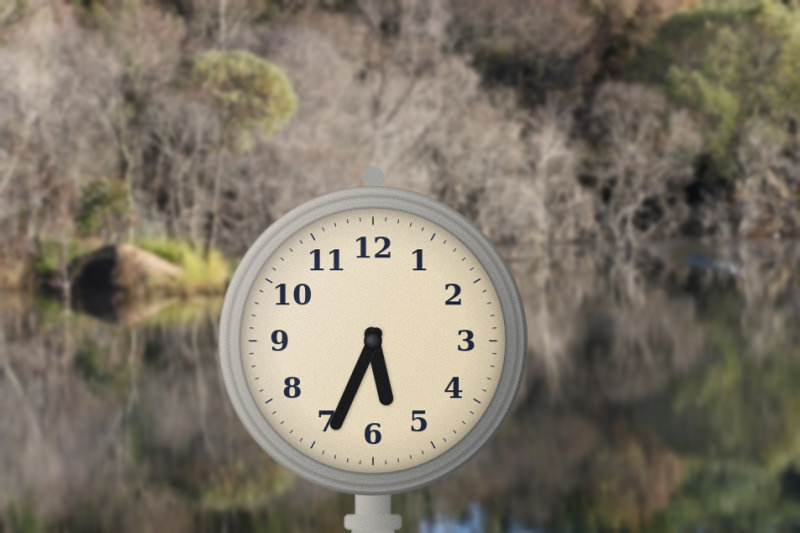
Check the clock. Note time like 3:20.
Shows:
5:34
